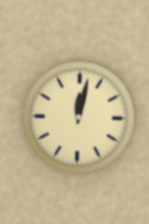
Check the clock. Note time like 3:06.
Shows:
12:02
